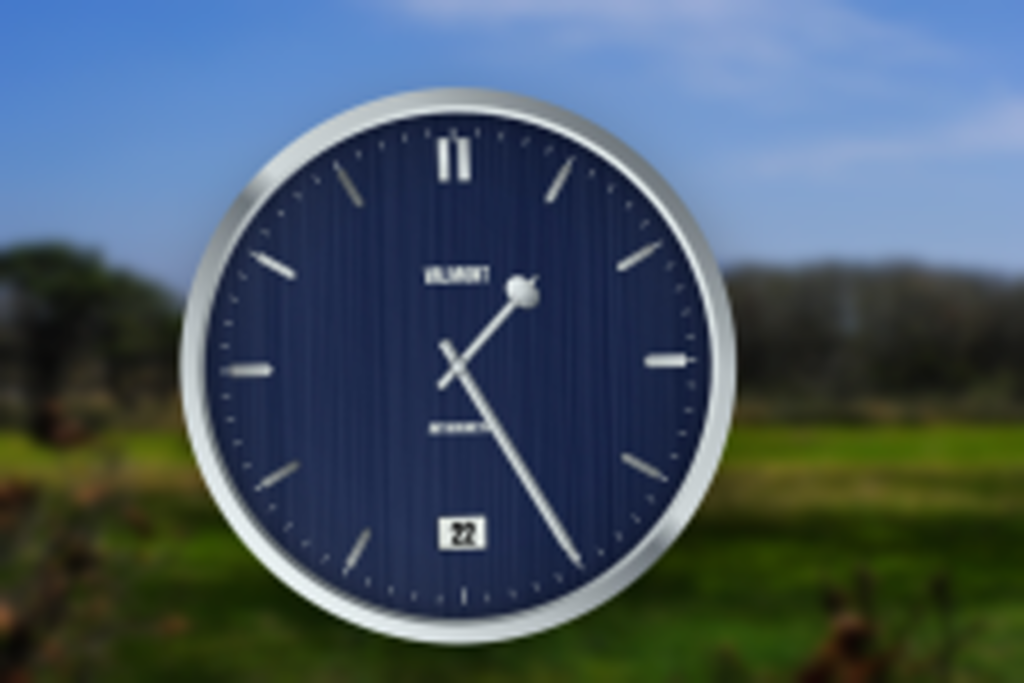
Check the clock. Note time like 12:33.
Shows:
1:25
